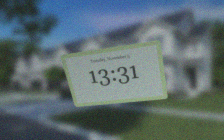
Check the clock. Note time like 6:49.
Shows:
13:31
